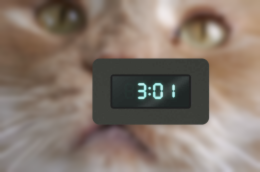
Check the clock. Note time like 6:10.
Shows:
3:01
